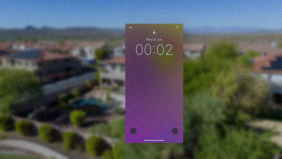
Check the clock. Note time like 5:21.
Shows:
0:02
